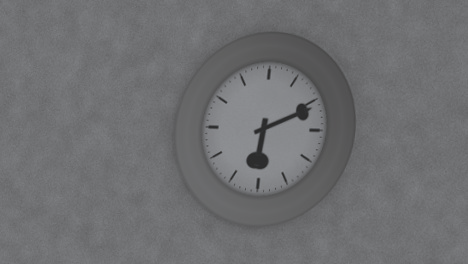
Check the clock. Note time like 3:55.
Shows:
6:11
